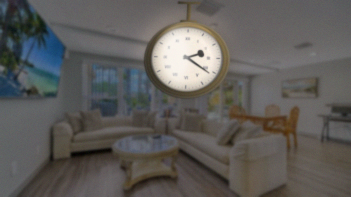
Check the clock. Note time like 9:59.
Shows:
2:21
